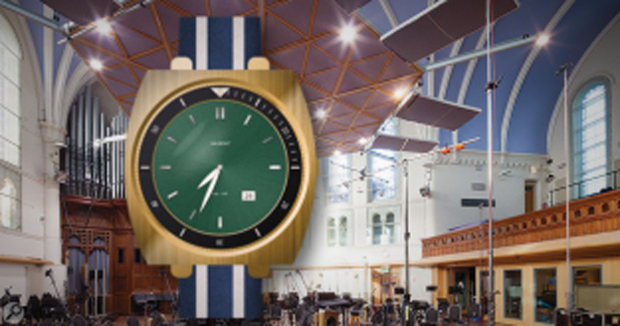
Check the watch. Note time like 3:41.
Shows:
7:34
